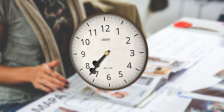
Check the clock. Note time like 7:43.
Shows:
7:37
